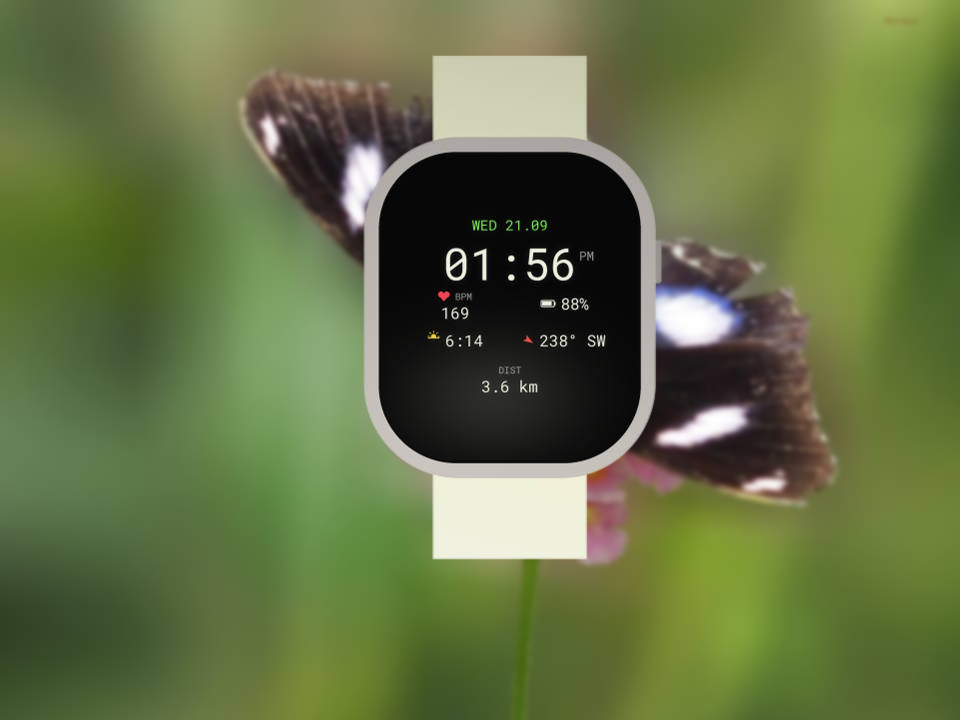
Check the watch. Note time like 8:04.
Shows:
1:56
